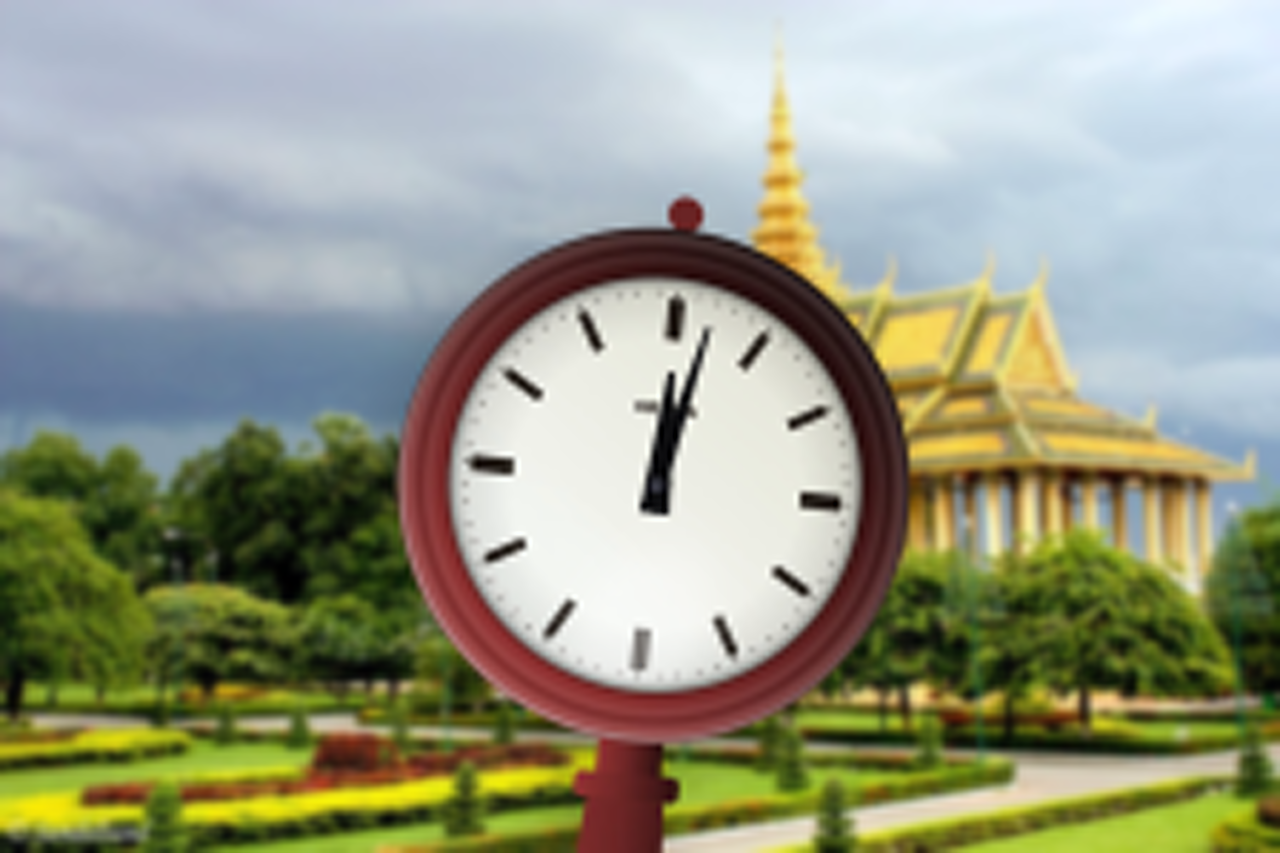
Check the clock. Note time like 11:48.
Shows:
12:02
